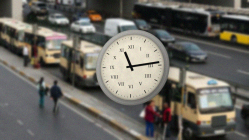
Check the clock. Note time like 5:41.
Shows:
11:14
